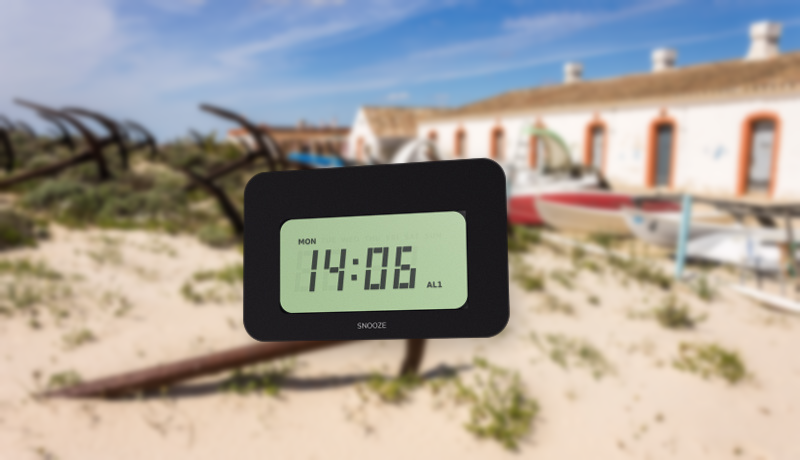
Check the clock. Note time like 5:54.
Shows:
14:06
